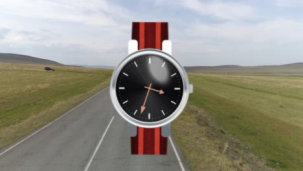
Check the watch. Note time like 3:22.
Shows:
3:33
